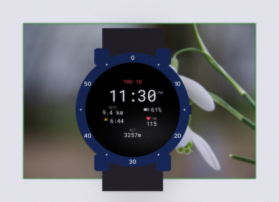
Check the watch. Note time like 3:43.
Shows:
11:30
